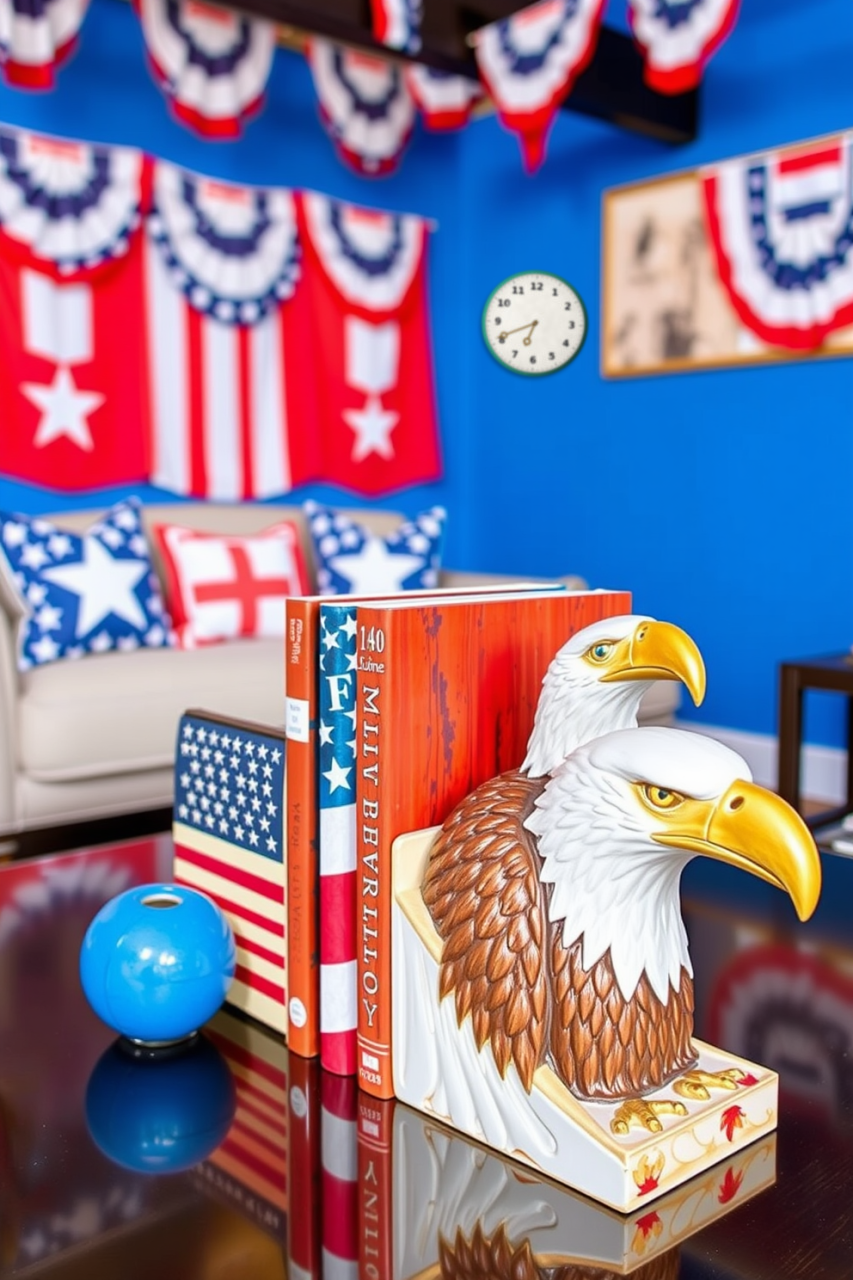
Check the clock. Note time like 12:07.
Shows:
6:41
